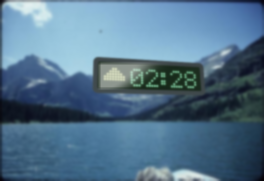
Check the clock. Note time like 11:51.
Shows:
2:28
